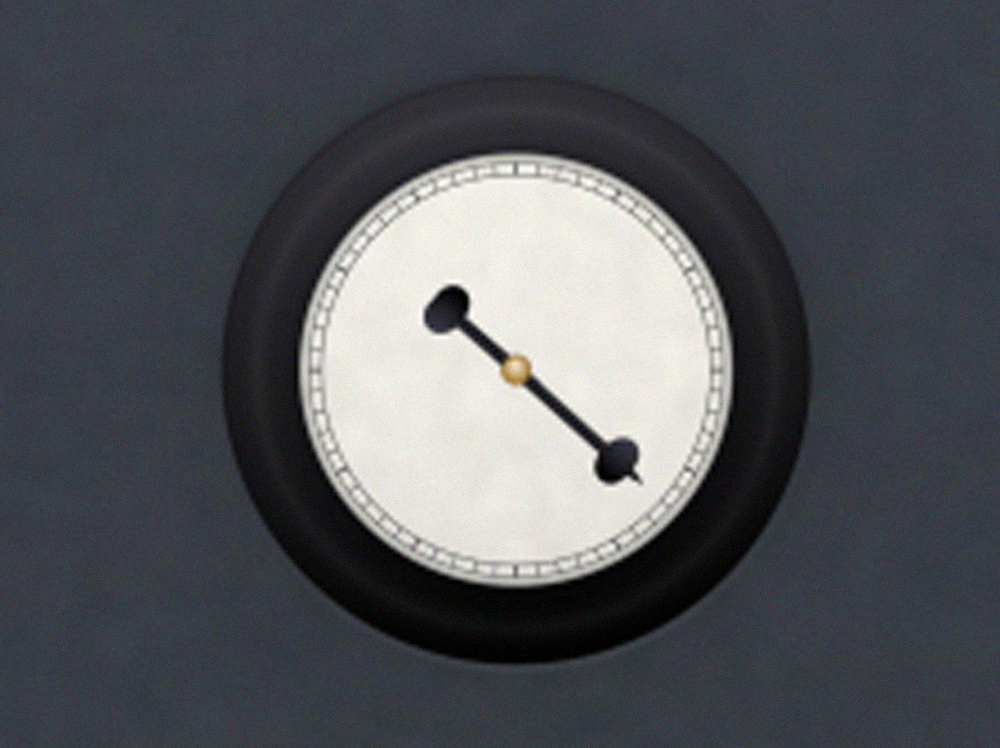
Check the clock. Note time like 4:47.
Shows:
10:22
